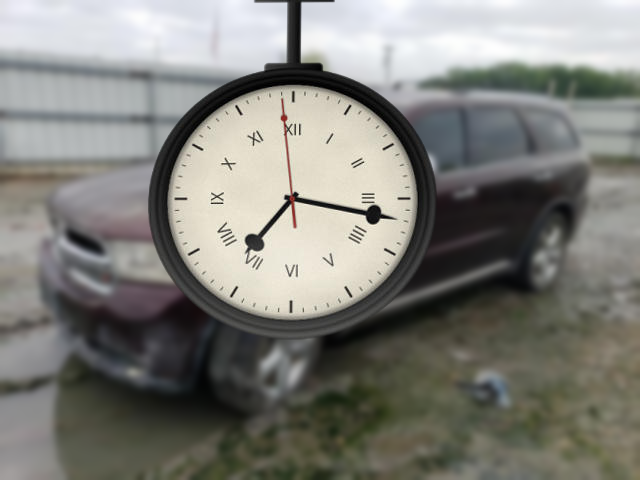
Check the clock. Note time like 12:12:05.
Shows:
7:16:59
